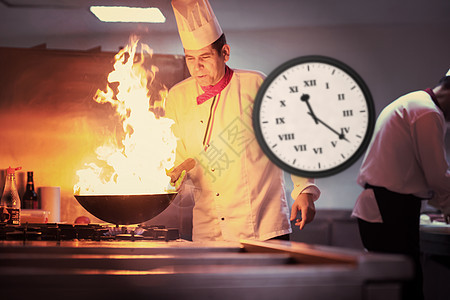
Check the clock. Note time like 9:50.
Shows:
11:22
